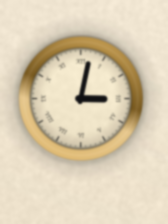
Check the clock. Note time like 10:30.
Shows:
3:02
